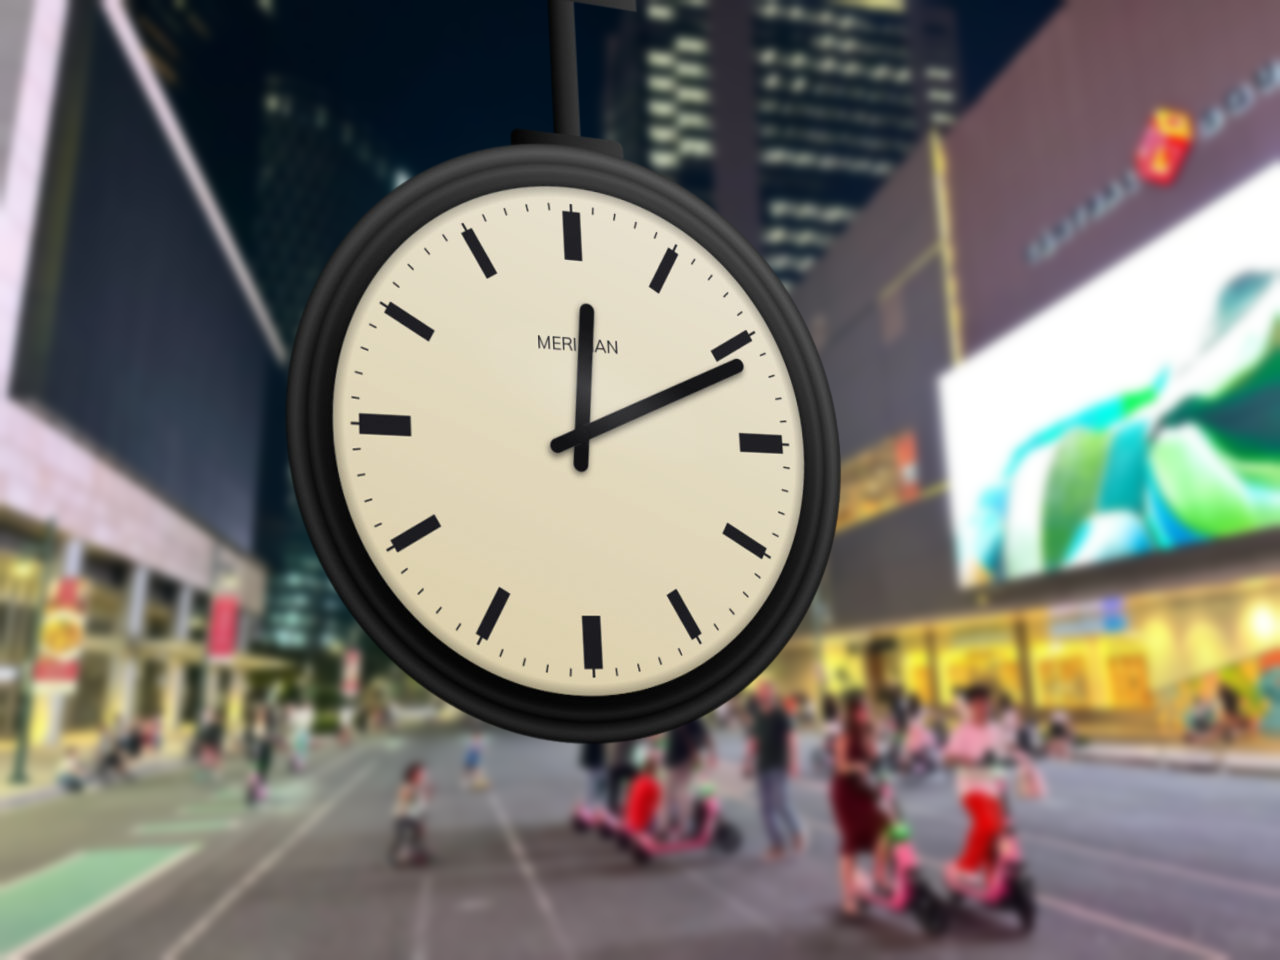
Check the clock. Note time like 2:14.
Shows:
12:11
